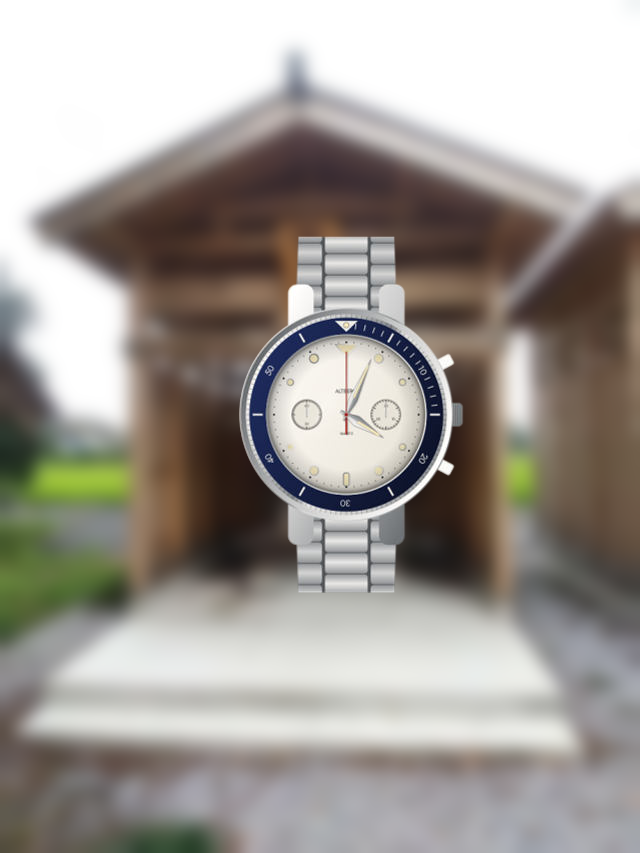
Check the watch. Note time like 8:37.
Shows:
4:04
